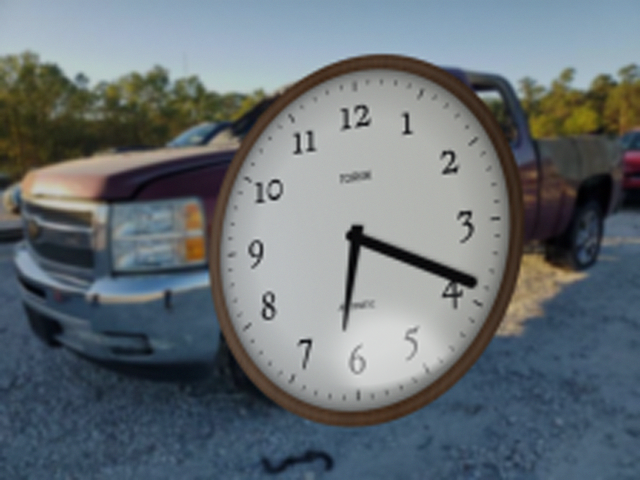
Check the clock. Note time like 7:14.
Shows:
6:19
